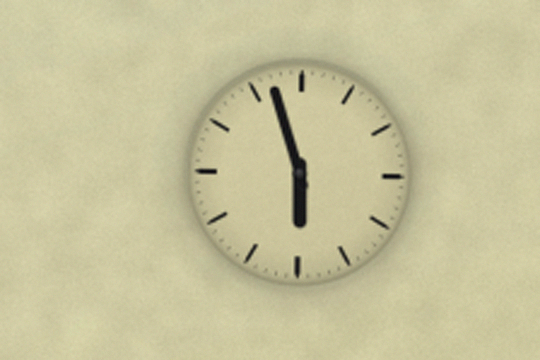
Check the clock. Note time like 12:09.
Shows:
5:57
